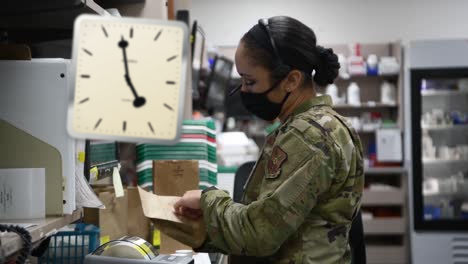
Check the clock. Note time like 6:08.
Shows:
4:58
